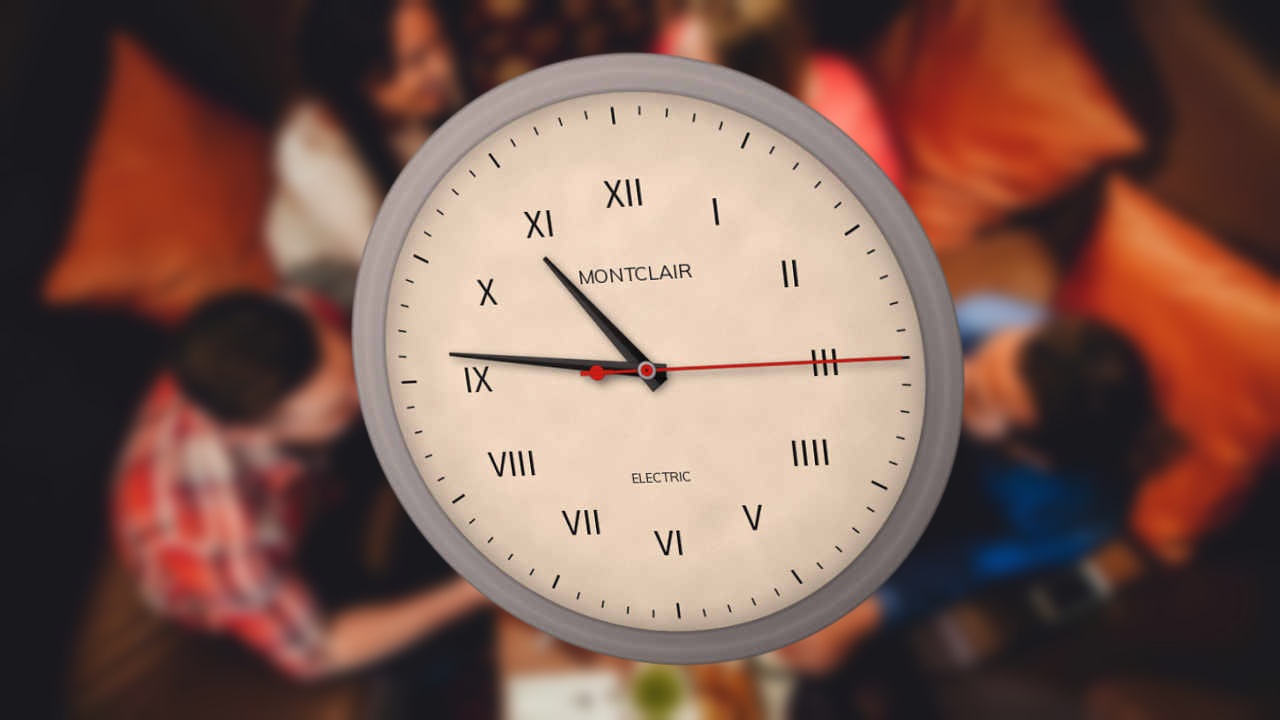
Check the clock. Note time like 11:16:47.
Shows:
10:46:15
